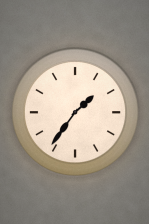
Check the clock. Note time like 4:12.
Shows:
1:36
